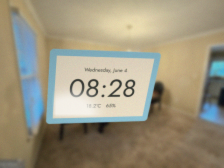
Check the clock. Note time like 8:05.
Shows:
8:28
